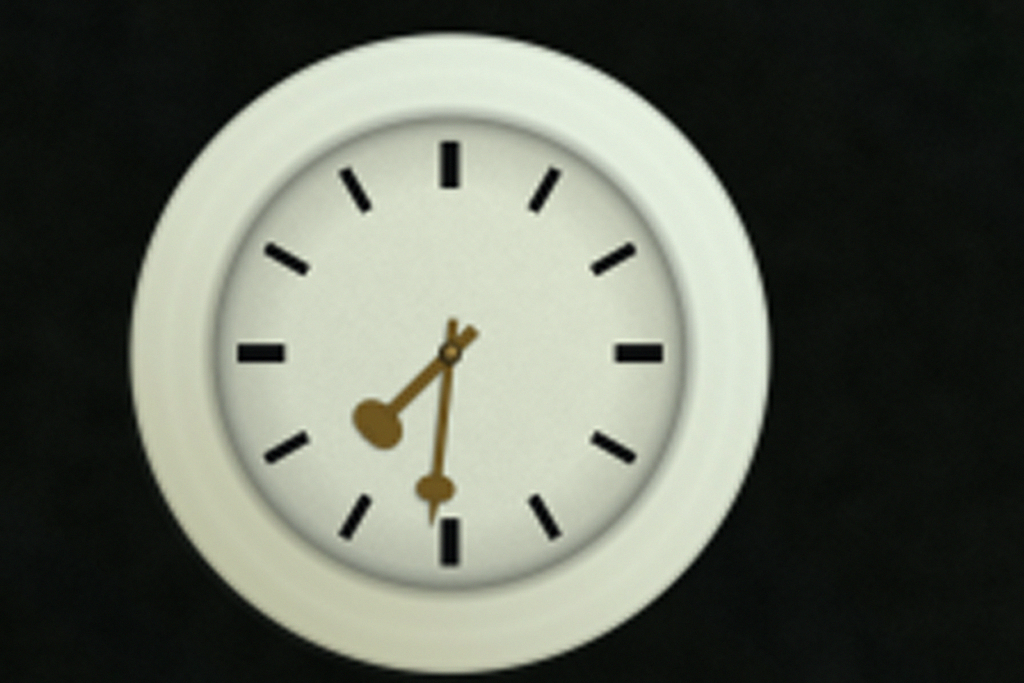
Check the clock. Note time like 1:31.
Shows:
7:31
